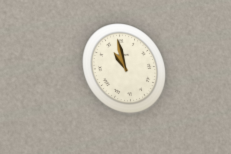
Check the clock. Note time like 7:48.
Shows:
10:59
